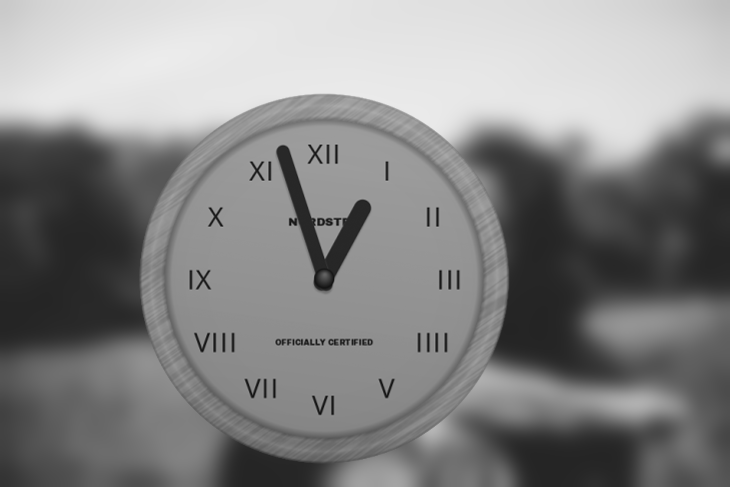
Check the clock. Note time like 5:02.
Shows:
12:57
